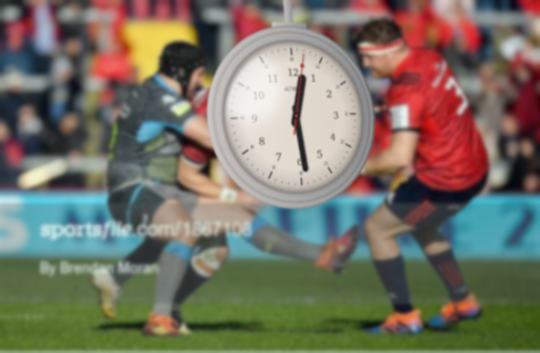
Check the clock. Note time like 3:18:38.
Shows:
12:29:02
